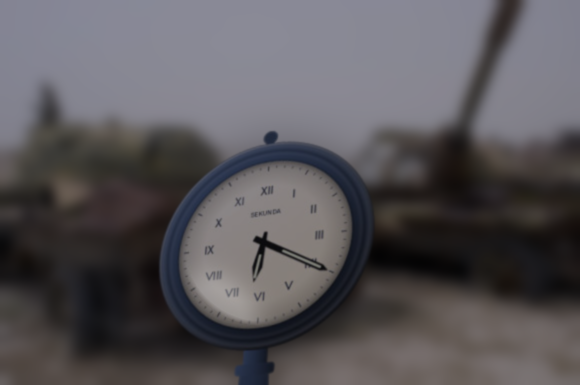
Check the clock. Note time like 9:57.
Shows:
6:20
